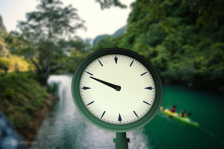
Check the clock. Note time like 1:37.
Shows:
9:49
